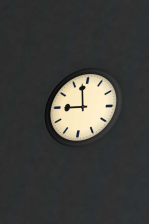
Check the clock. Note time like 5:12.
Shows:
8:58
